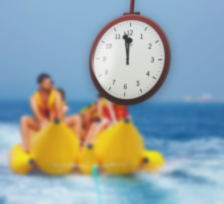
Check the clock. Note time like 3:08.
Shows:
11:58
